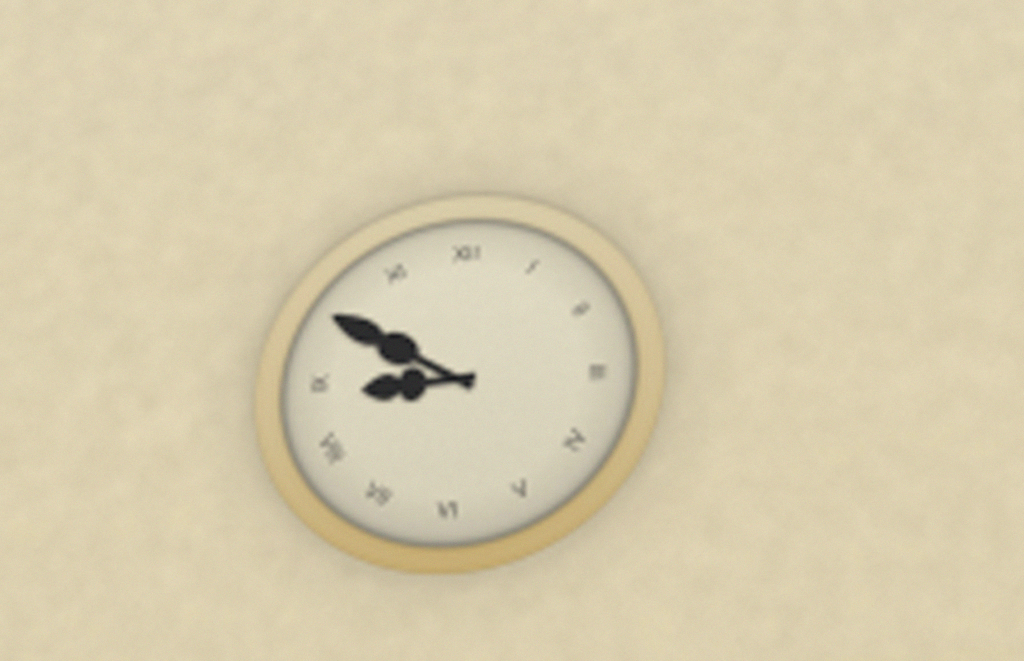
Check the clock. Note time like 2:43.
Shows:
8:50
